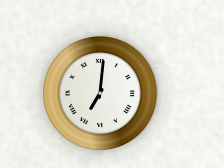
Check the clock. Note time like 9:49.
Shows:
7:01
